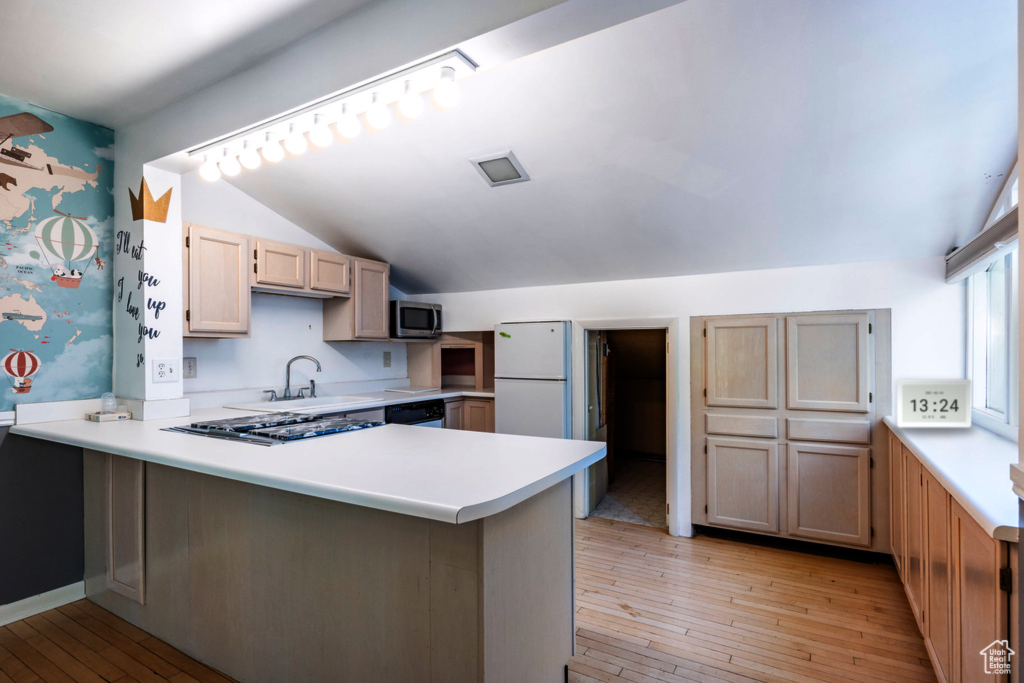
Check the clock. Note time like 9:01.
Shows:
13:24
